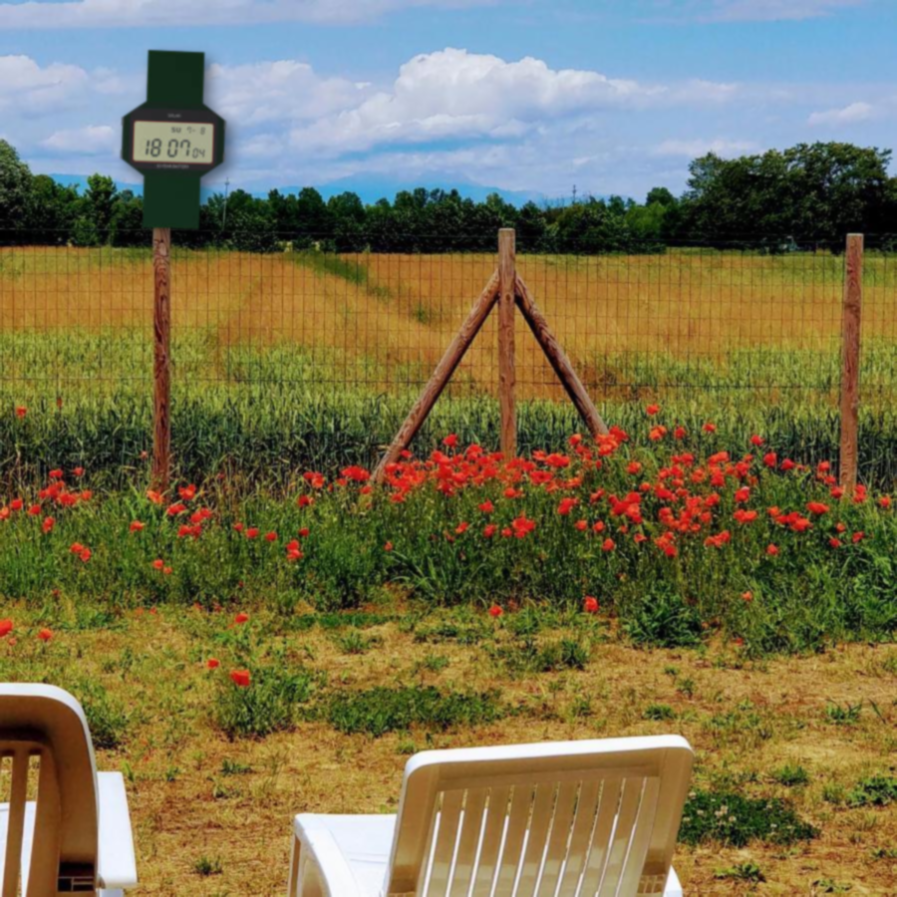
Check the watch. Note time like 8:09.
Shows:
18:07
